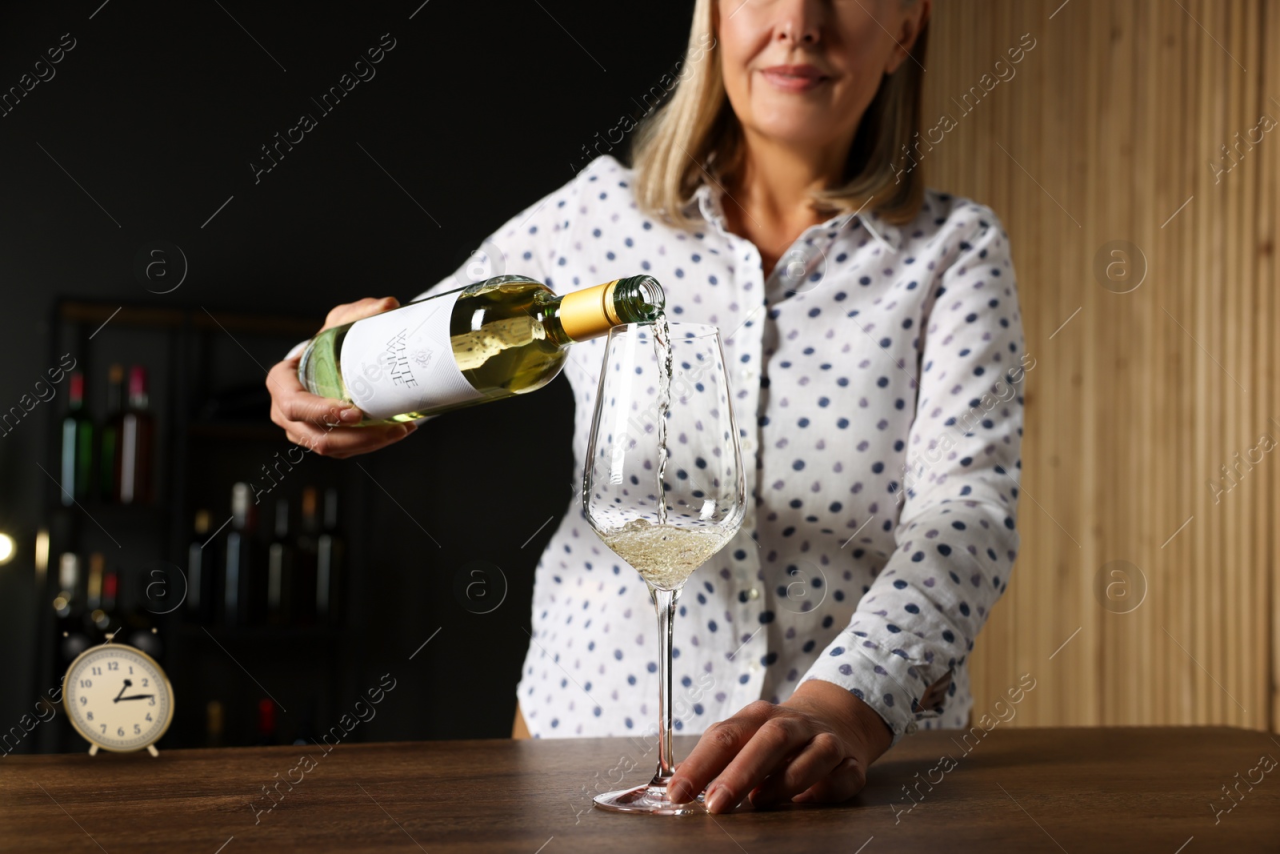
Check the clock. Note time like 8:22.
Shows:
1:14
